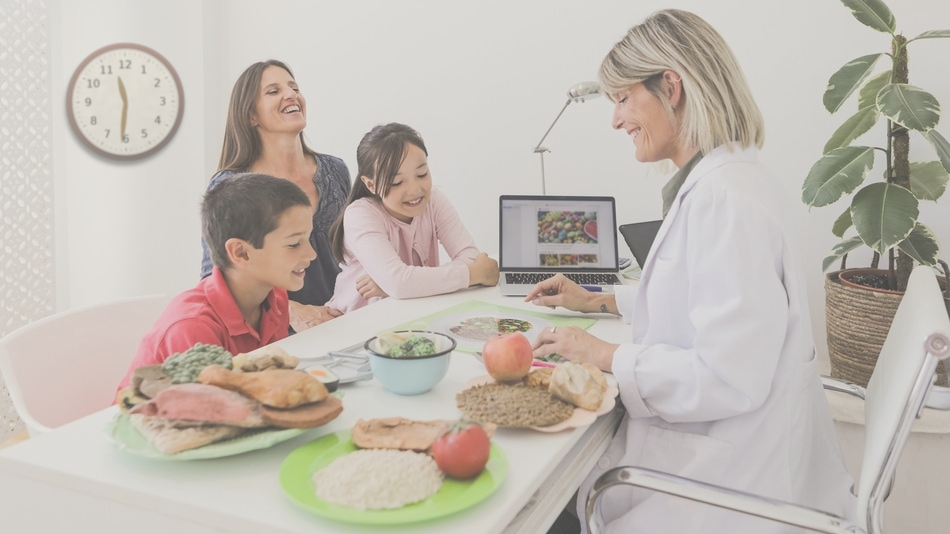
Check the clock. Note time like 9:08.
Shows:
11:31
